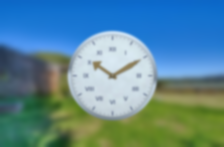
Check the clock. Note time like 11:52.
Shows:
10:10
